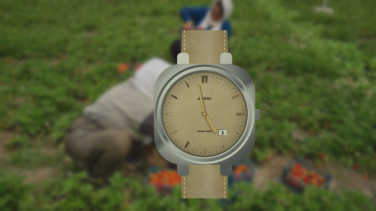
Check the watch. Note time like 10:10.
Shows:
4:58
